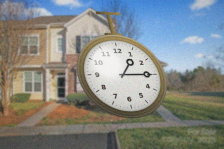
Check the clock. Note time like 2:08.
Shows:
1:15
